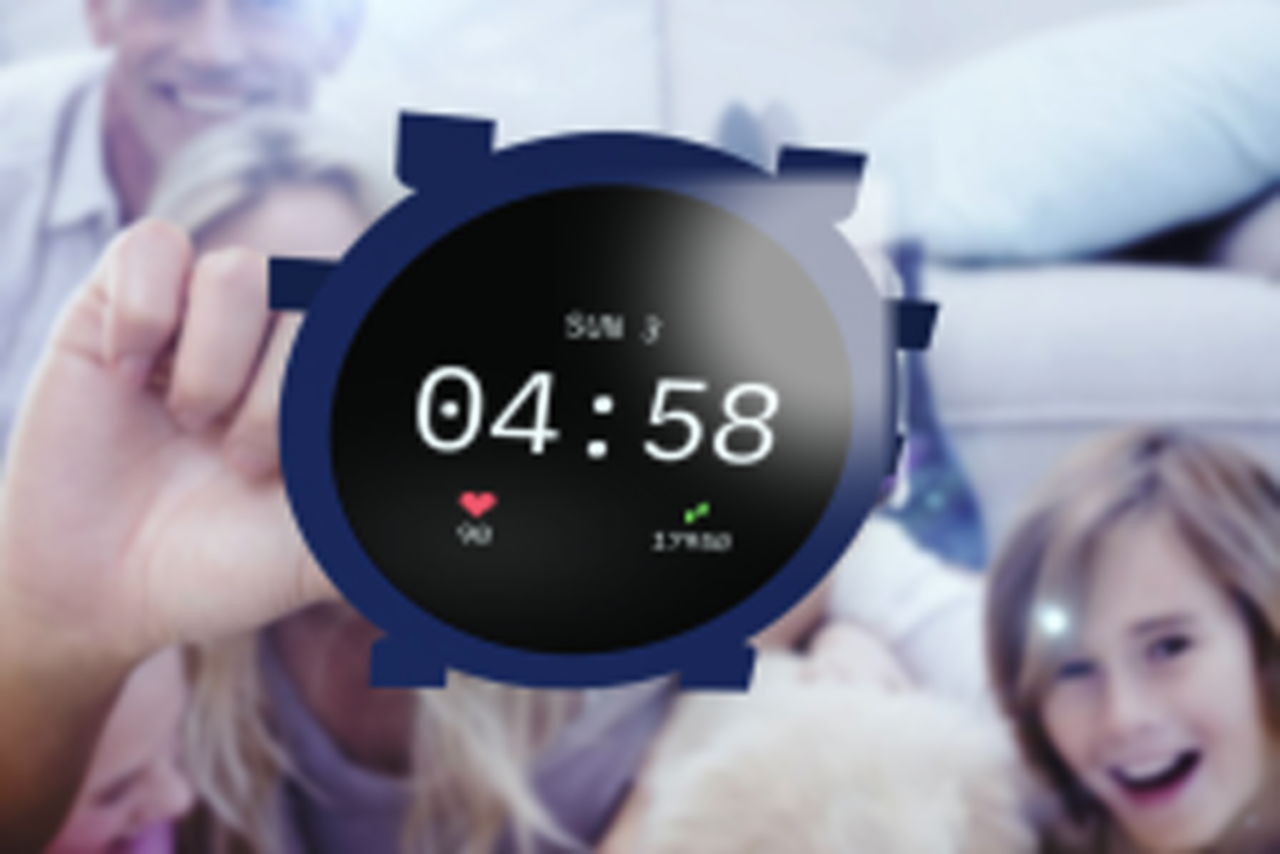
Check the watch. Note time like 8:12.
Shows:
4:58
